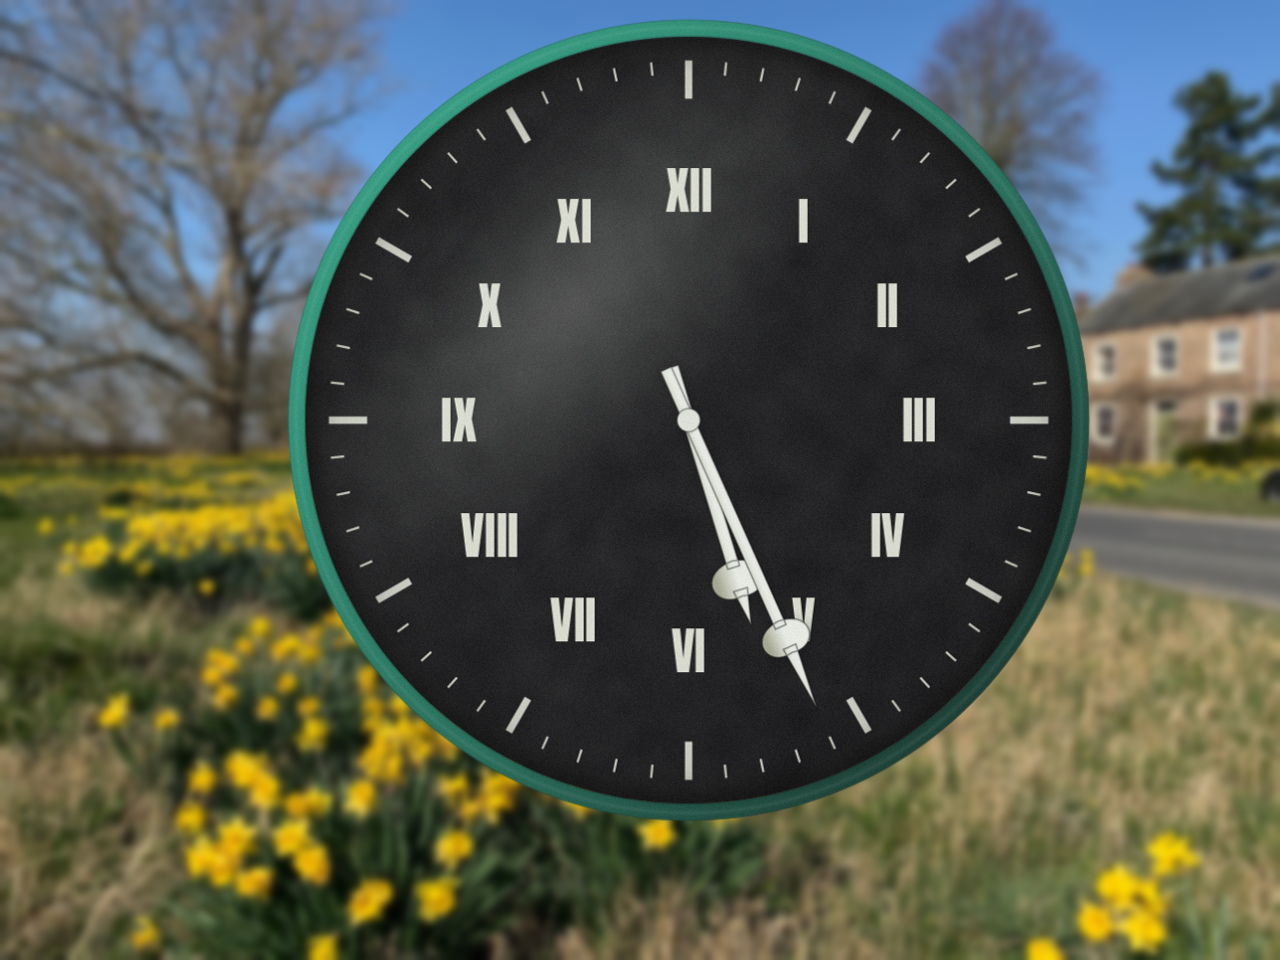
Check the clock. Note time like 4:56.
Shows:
5:26
